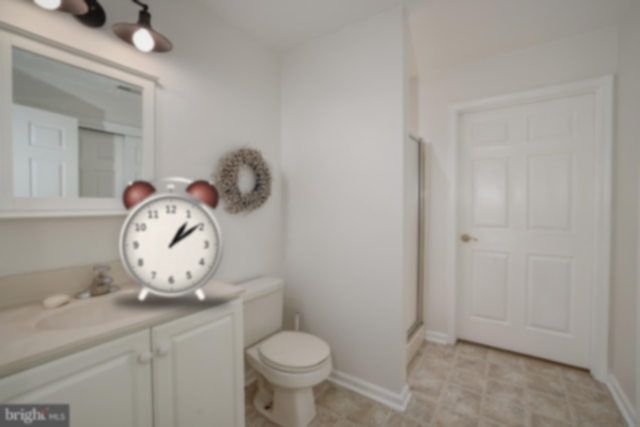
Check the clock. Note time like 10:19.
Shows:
1:09
